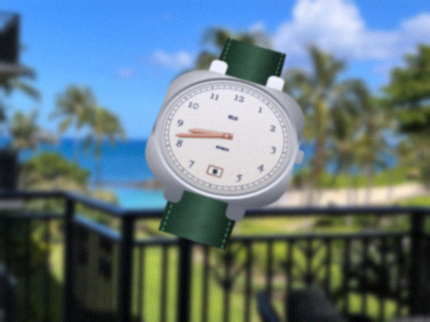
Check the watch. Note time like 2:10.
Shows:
8:42
